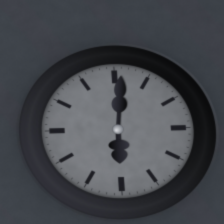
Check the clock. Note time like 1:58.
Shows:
6:01
